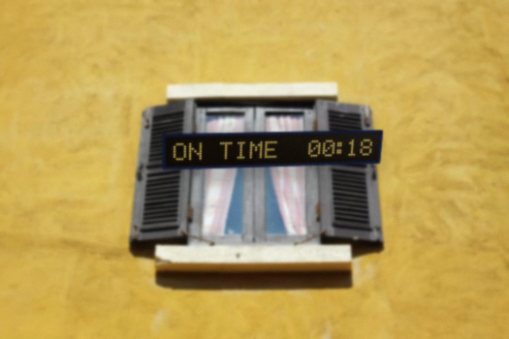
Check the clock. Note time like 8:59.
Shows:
0:18
